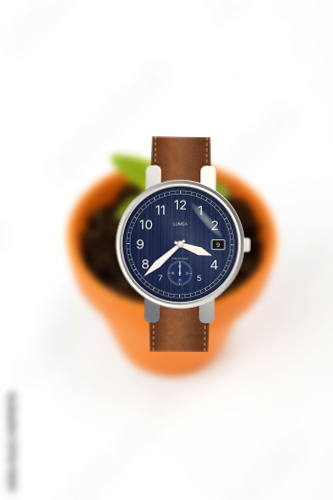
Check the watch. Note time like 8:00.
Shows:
3:38
